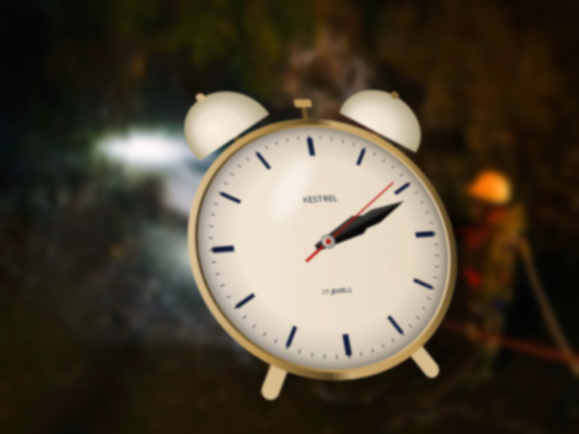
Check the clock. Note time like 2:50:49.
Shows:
2:11:09
